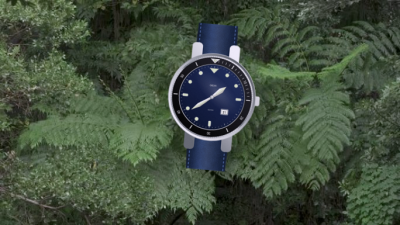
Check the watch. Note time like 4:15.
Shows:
1:39
